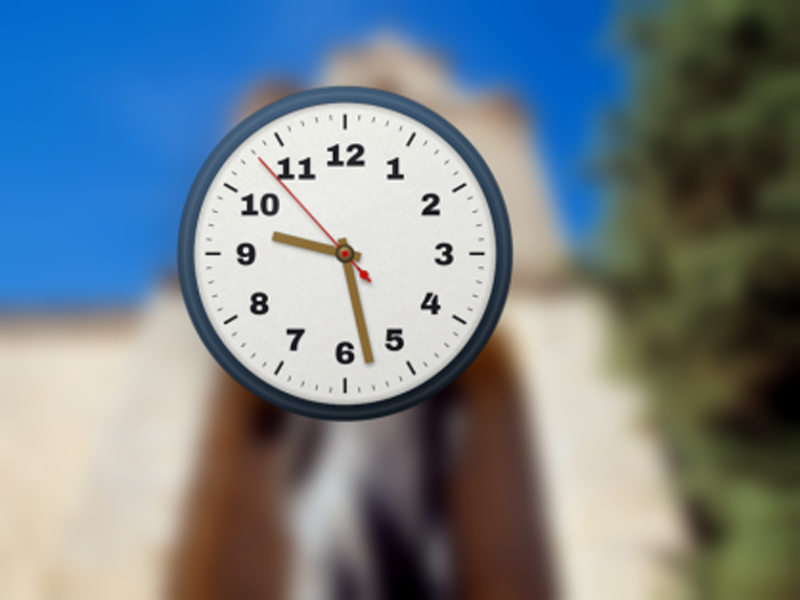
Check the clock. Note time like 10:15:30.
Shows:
9:27:53
